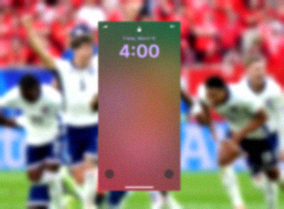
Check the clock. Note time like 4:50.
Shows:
4:00
